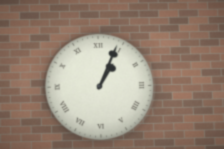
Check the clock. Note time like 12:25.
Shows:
1:04
